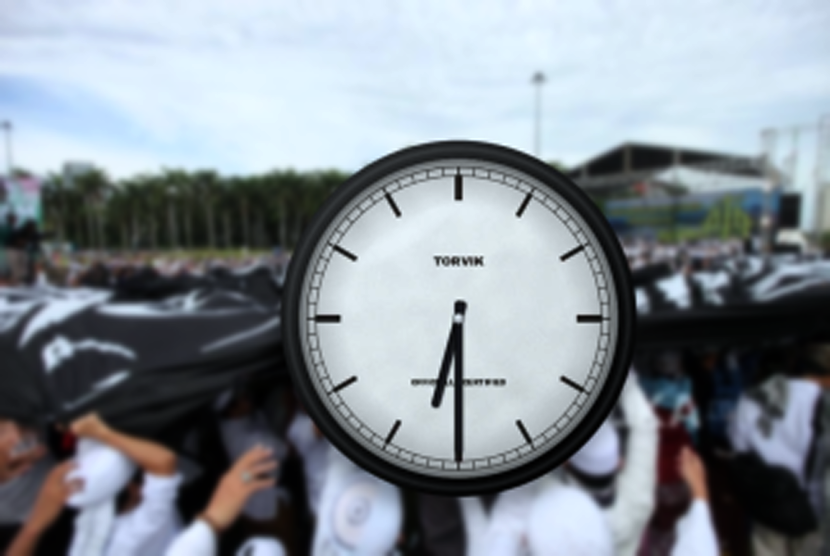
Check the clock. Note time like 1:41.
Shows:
6:30
